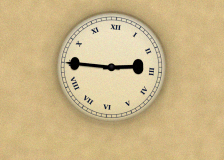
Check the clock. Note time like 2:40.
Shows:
2:45
